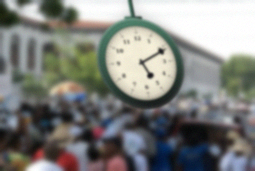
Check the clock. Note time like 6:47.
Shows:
5:11
